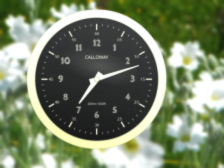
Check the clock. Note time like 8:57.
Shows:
7:12
